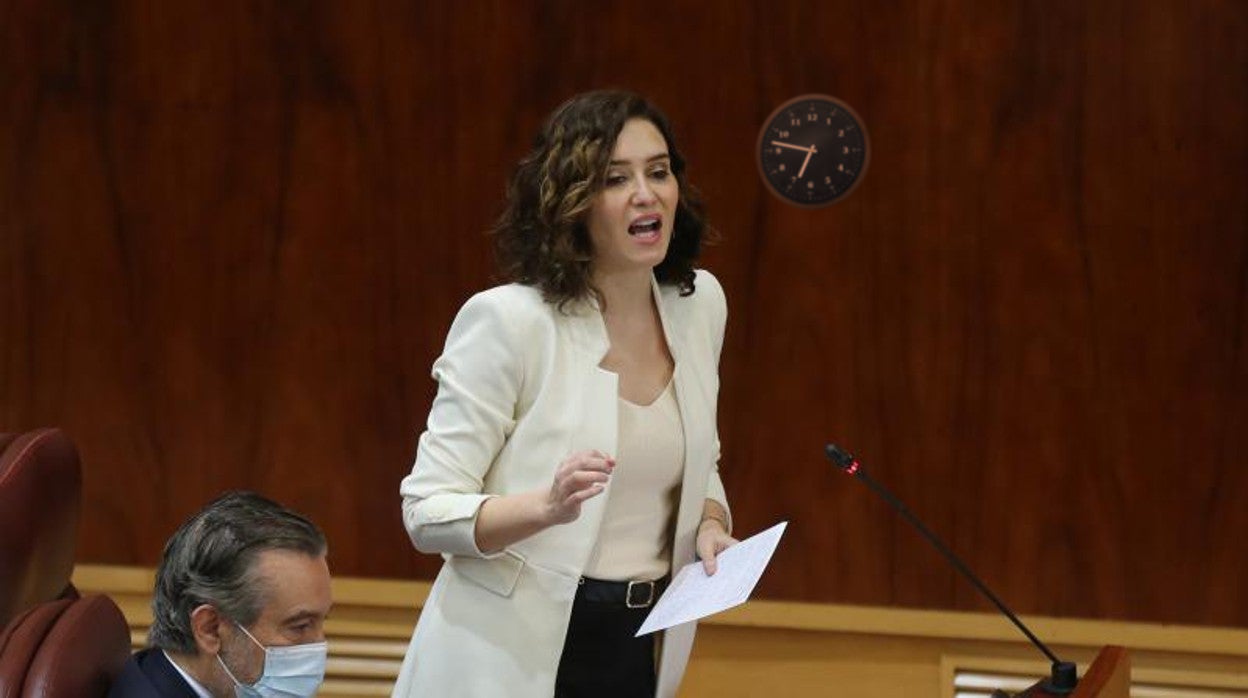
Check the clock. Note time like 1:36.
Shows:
6:47
